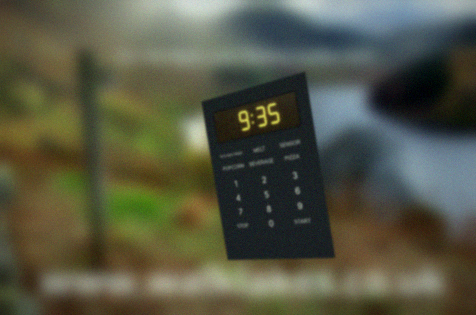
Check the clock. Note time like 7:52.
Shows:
9:35
